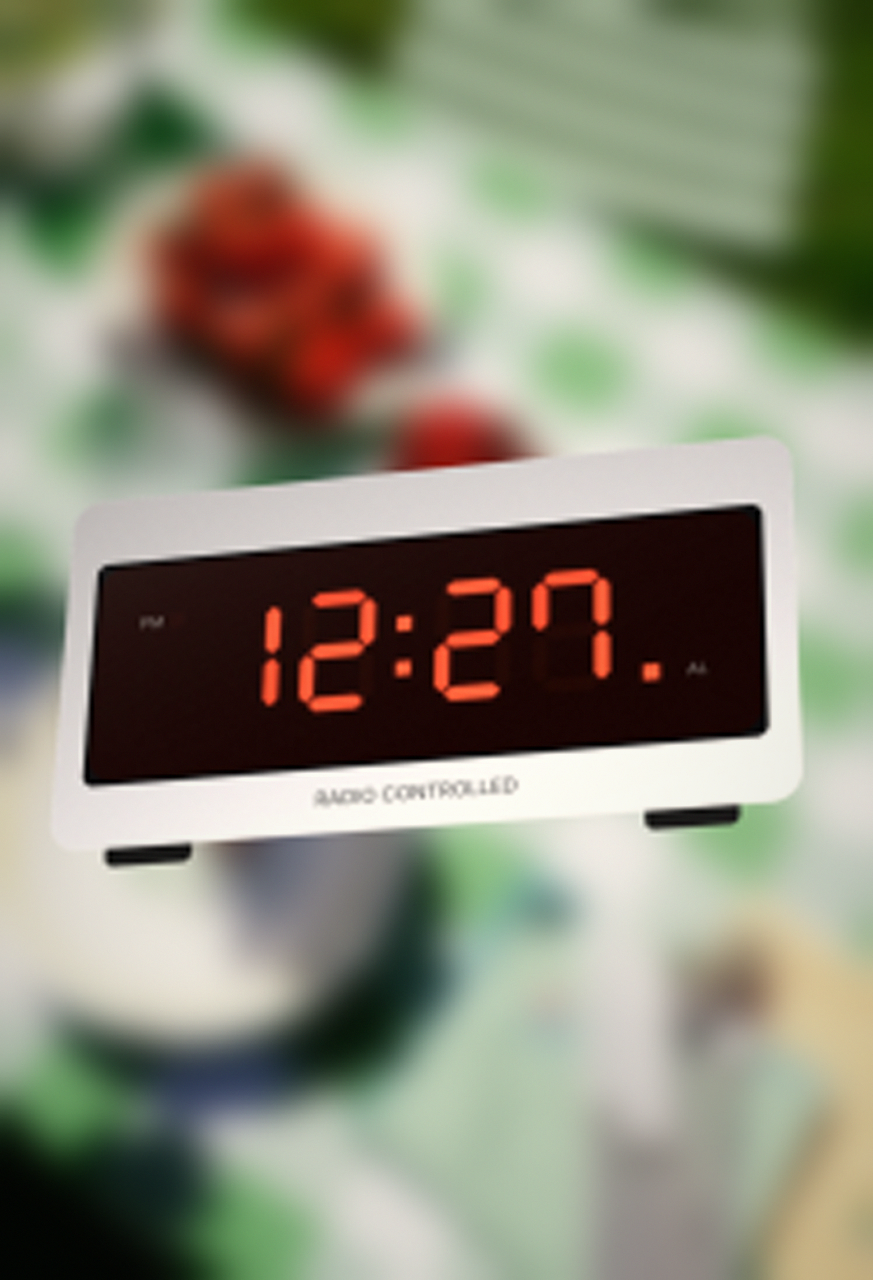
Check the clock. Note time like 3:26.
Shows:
12:27
